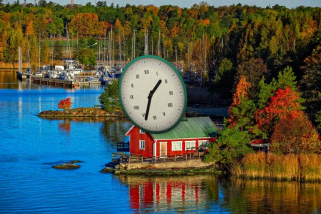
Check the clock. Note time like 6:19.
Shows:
1:34
